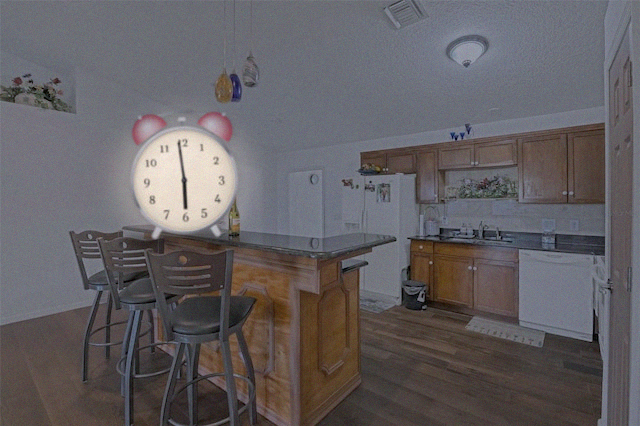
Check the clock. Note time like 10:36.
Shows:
5:59
